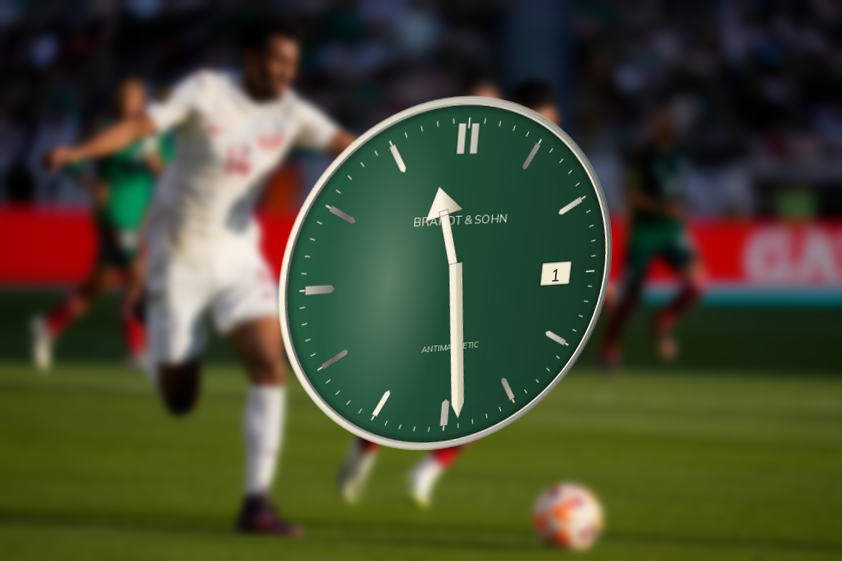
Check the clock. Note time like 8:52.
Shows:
11:29
